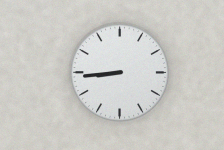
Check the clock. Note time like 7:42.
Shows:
8:44
